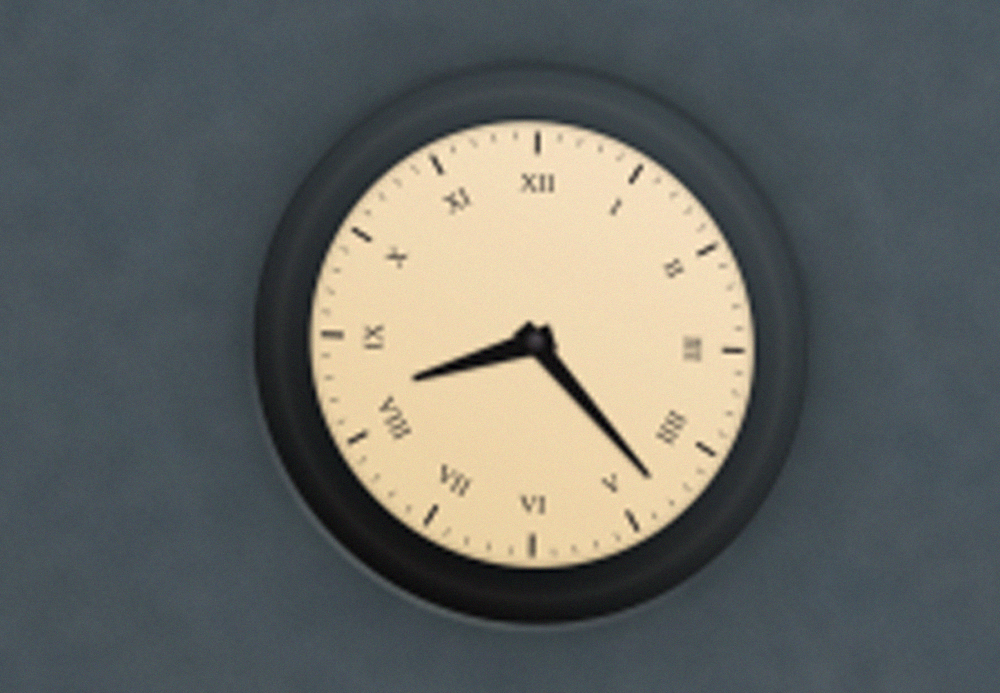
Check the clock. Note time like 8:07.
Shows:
8:23
